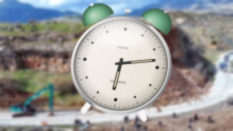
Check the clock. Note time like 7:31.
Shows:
6:13
